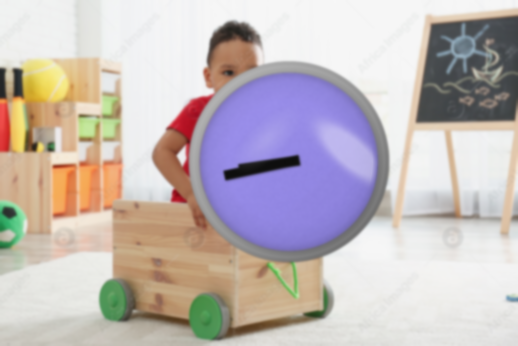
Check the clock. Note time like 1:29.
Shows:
8:43
